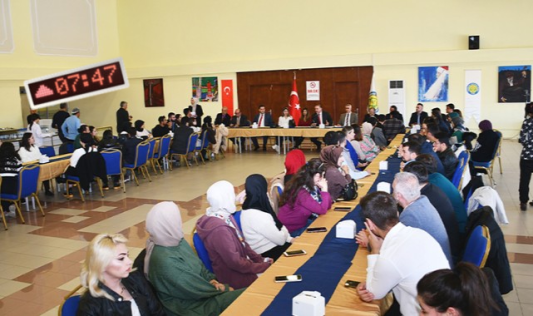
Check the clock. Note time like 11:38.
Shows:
7:47
